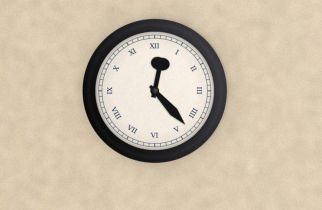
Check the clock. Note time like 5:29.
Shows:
12:23
